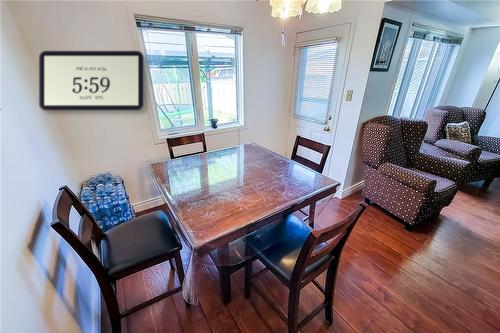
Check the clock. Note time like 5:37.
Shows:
5:59
